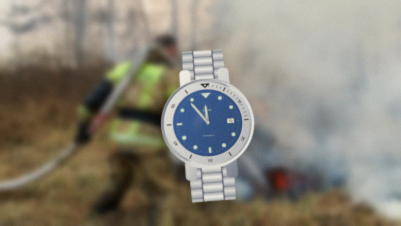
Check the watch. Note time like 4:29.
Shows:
11:54
